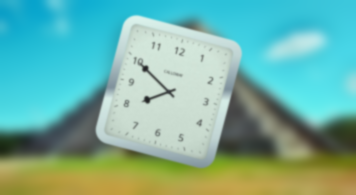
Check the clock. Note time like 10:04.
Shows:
7:50
